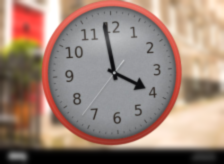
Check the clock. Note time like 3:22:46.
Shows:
3:58:37
